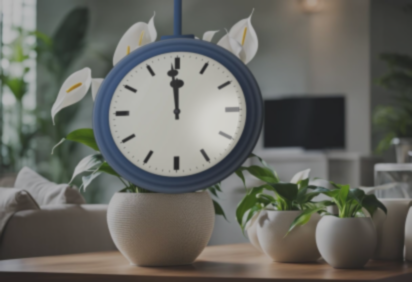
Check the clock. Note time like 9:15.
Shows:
11:59
